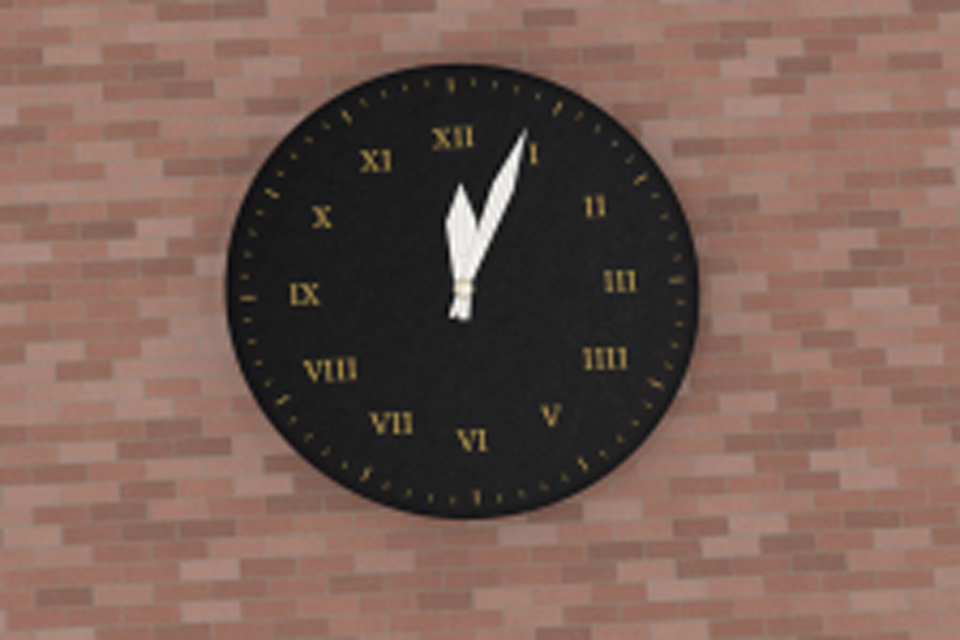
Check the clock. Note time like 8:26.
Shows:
12:04
